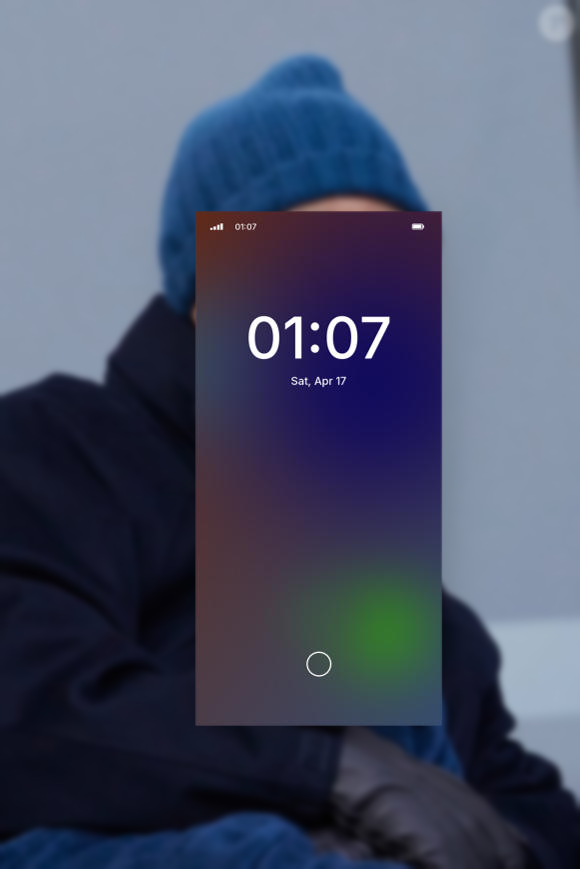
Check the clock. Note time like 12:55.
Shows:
1:07
